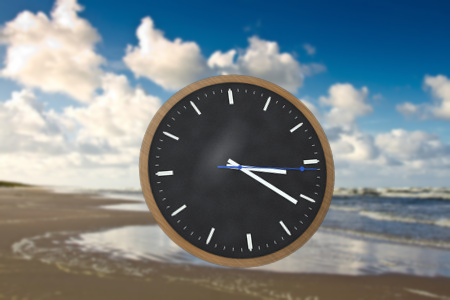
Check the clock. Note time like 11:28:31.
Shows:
3:21:16
